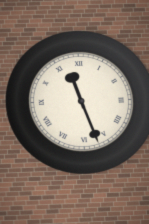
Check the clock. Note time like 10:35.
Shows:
11:27
